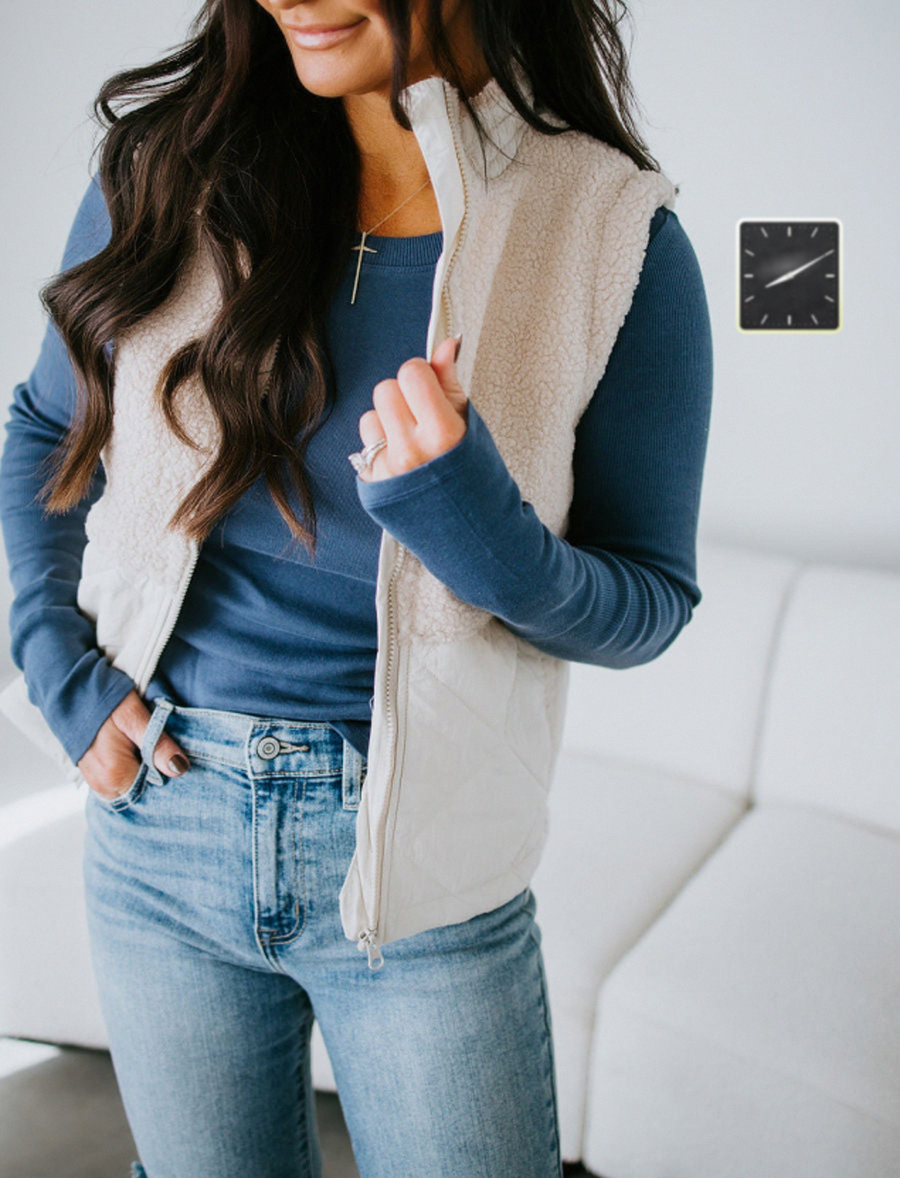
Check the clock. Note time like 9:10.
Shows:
8:10
